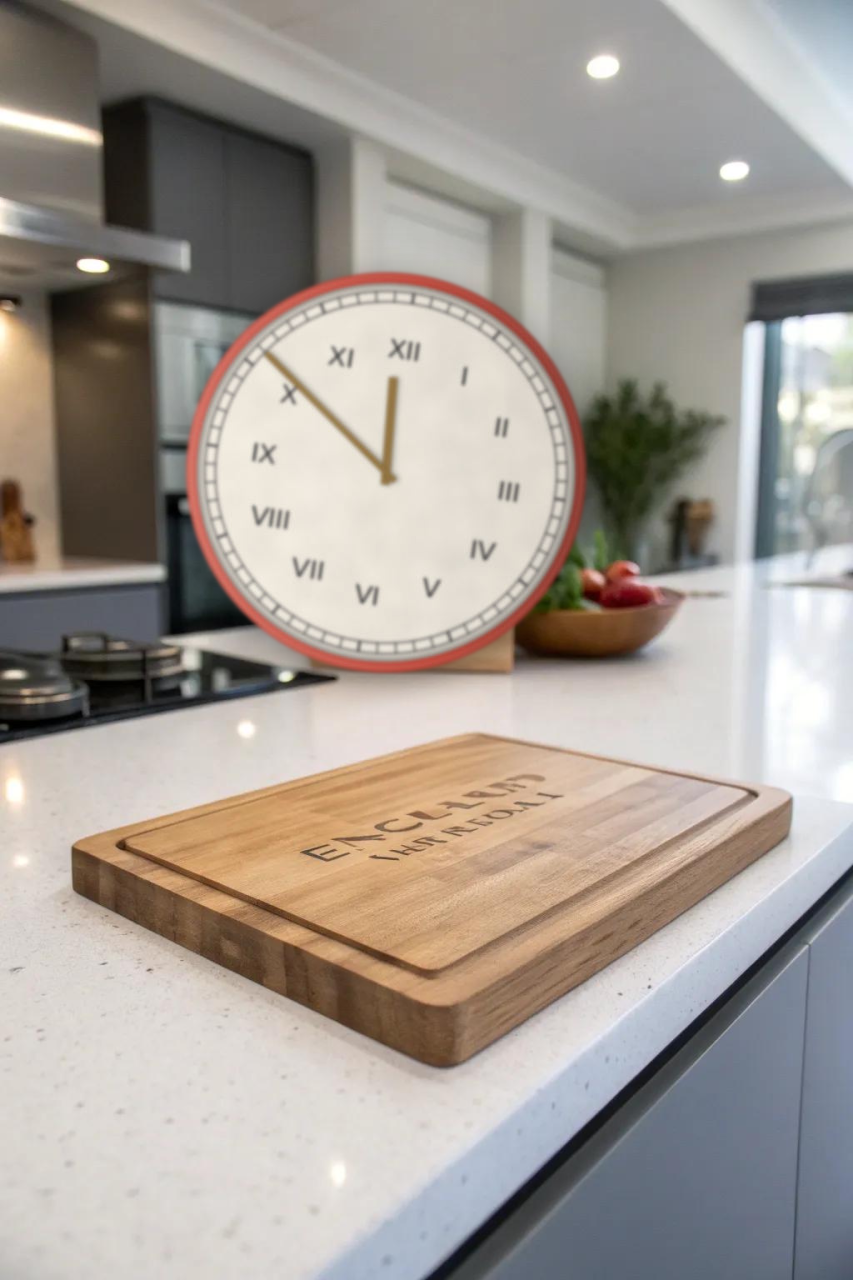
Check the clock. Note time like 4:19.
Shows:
11:51
